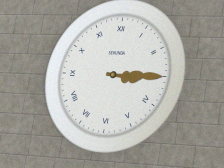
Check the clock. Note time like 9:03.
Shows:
3:15
